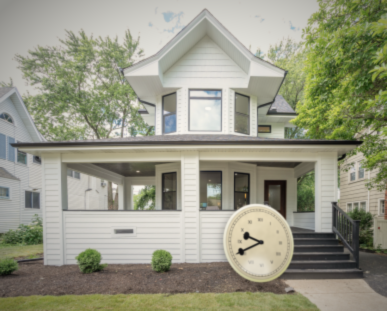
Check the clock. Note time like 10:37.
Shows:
9:41
